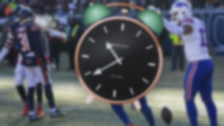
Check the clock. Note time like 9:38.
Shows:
10:39
